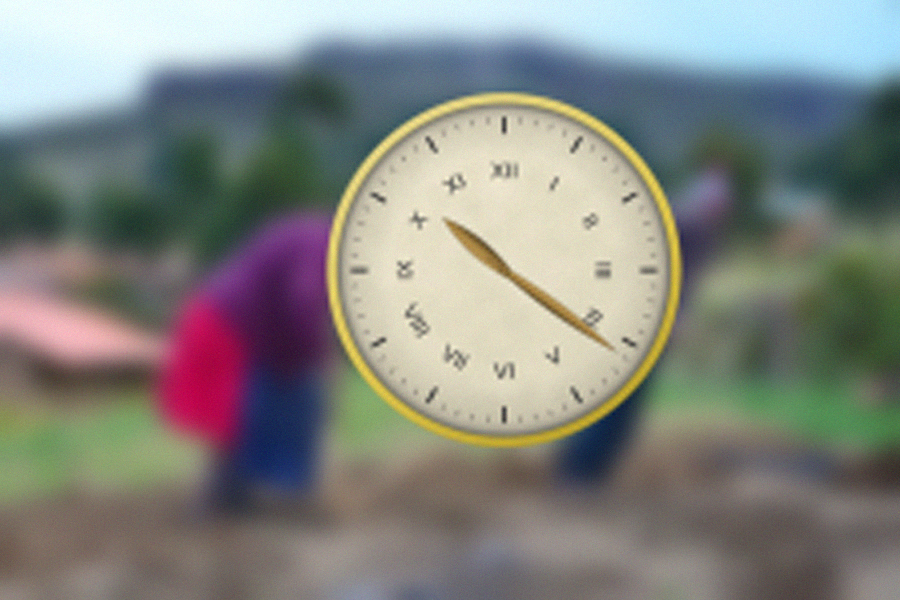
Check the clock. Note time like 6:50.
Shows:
10:21
